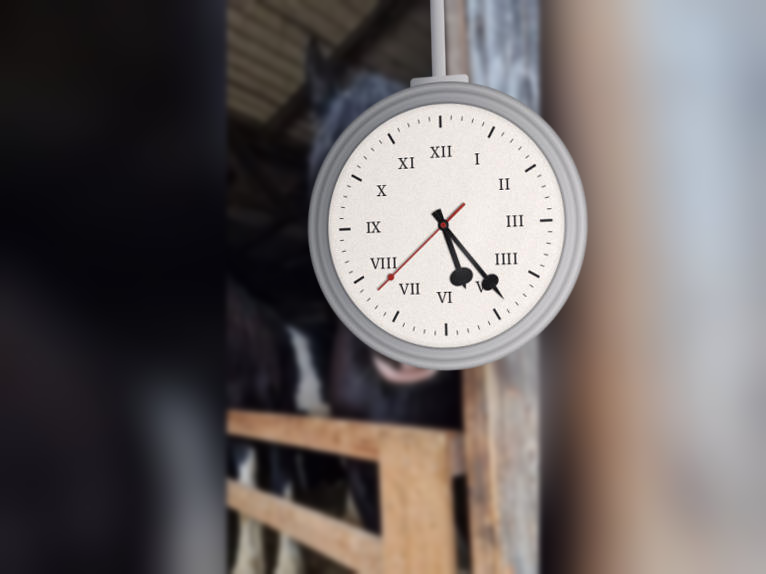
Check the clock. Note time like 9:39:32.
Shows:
5:23:38
